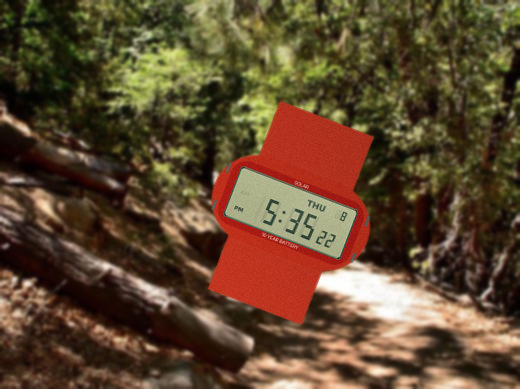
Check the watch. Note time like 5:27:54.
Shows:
5:35:22
